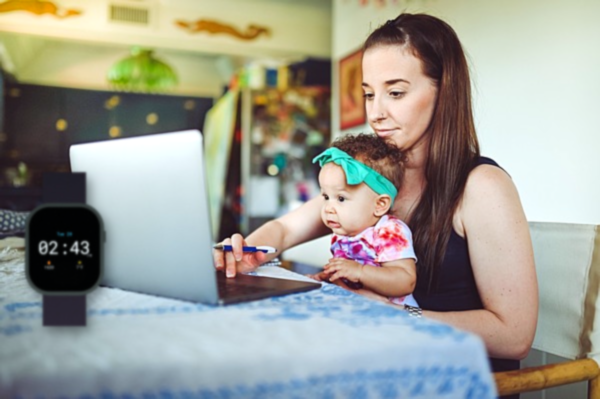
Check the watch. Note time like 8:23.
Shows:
2:43
